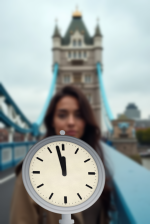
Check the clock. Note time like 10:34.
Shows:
11:58
